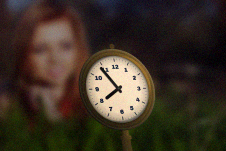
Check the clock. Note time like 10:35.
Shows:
7:54
